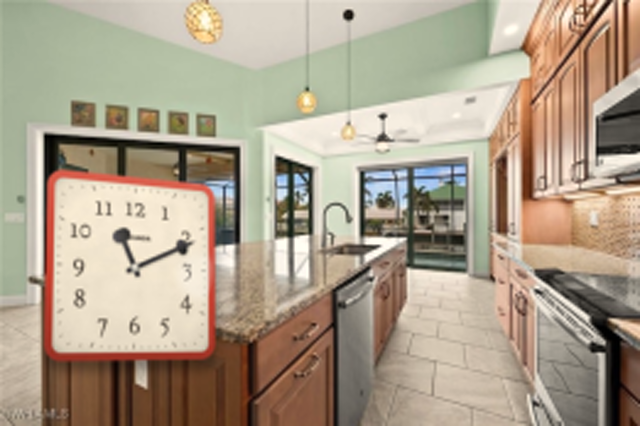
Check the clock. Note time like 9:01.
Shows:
11:11
